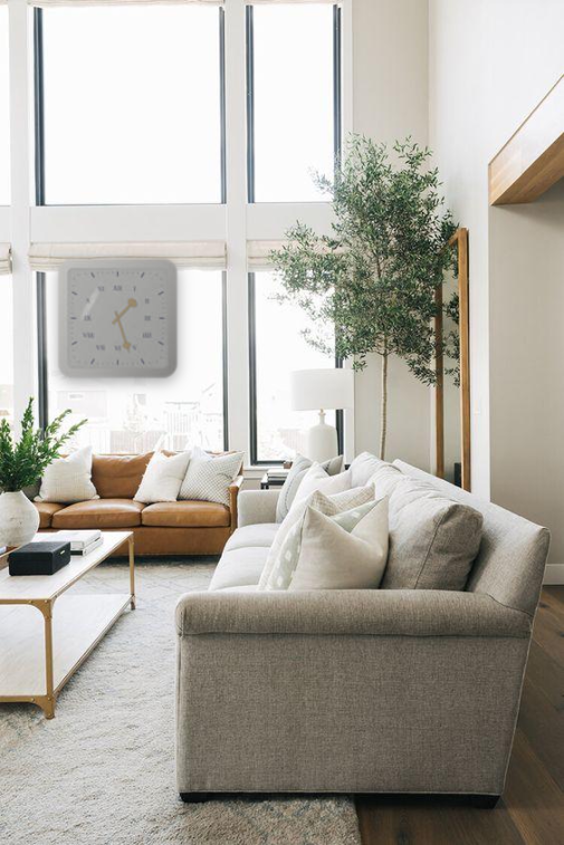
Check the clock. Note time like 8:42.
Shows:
1:27
